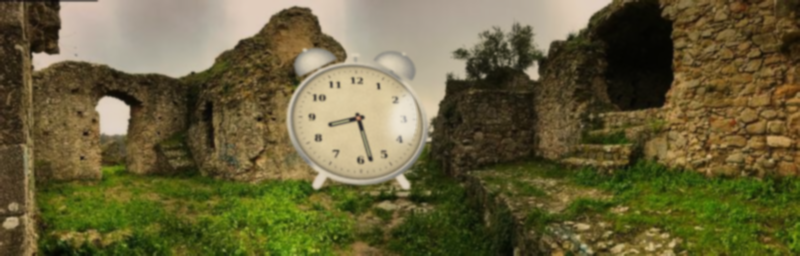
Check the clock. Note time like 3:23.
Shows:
8:28
